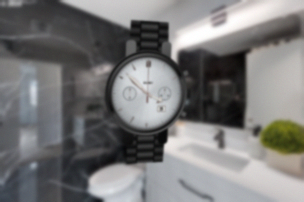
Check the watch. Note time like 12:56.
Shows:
3:52
